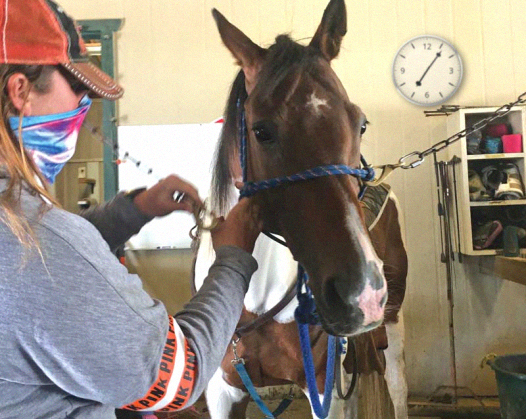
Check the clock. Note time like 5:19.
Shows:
7:06
